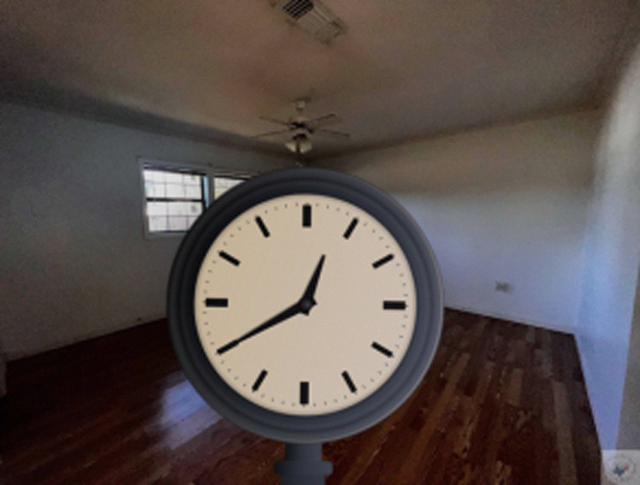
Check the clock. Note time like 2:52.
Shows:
12:40
